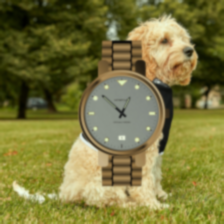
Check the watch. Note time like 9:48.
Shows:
12:52
